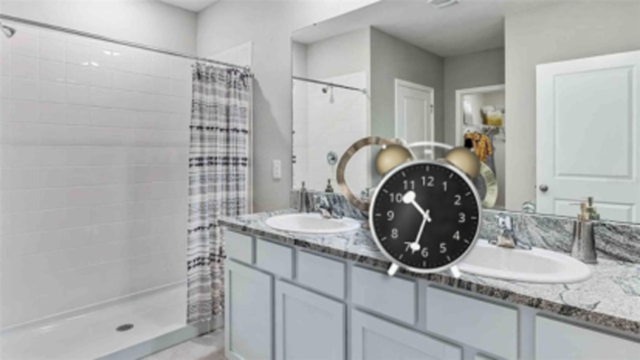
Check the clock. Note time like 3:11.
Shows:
10:33
